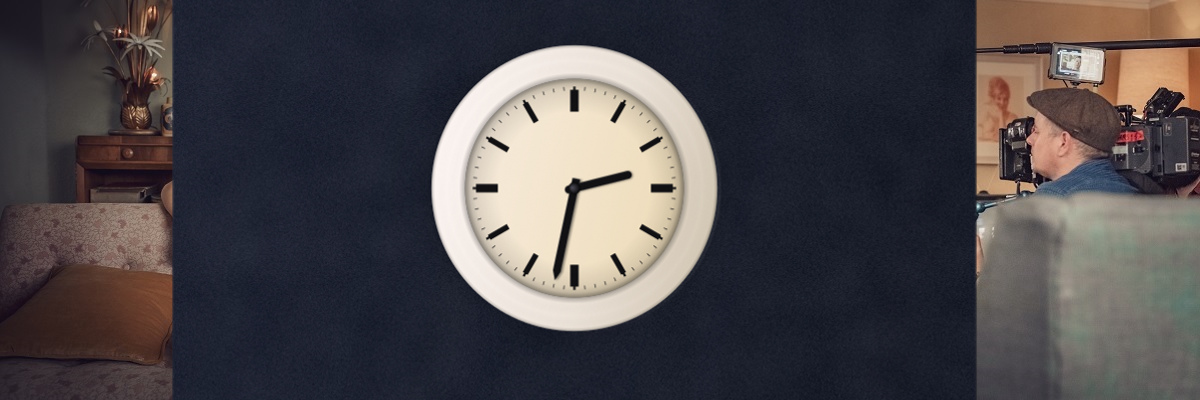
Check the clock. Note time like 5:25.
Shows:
2:32
